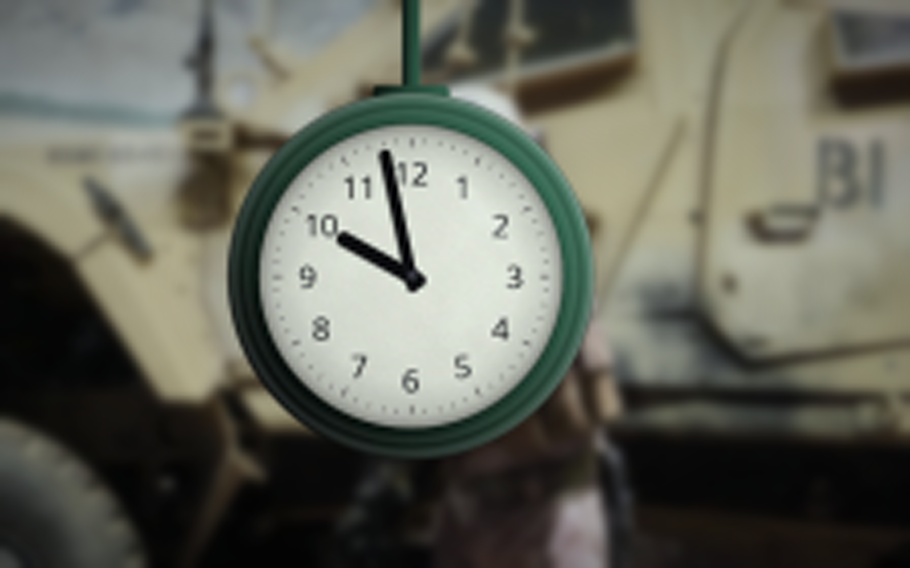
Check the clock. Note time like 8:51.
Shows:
9:58
